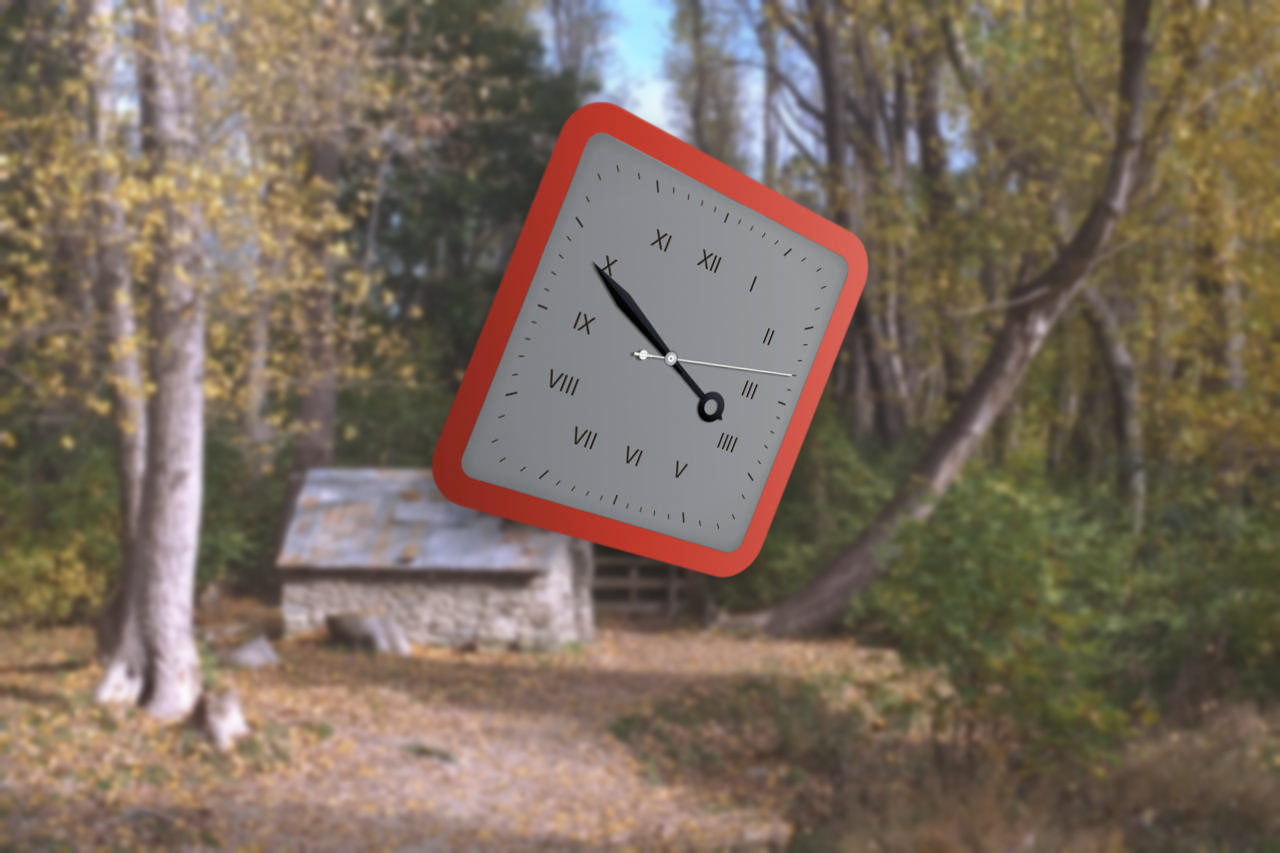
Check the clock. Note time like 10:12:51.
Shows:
3:49:13
